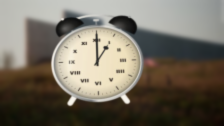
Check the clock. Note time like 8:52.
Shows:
1:00
